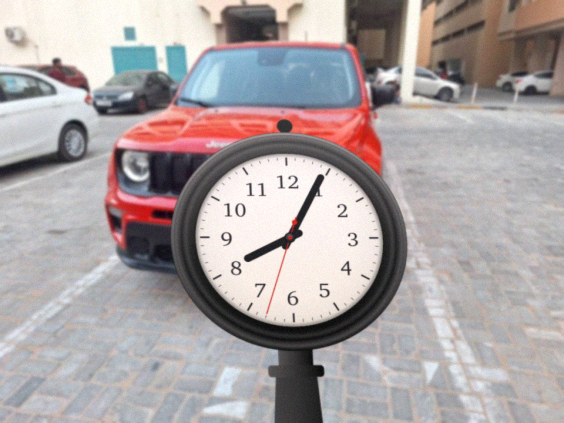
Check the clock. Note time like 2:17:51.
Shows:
8:04:33
